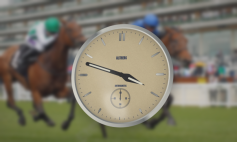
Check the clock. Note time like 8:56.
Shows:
3:48
